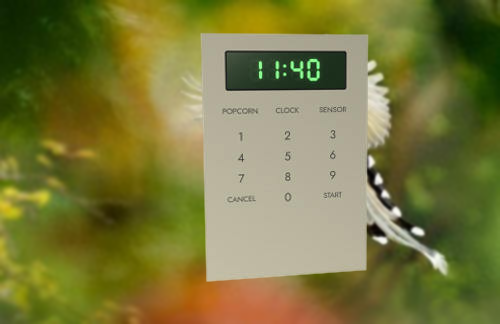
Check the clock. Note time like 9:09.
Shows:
11:40
